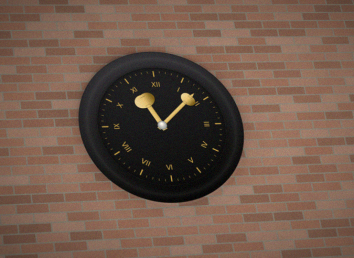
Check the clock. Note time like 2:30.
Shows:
11:08
